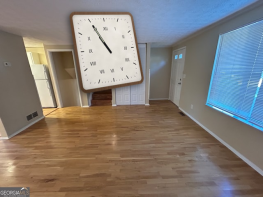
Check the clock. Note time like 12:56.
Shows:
10:55
